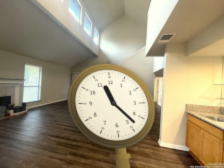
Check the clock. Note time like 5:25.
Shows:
11:23
